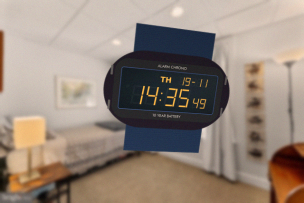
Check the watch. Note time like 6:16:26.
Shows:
14:35:49
